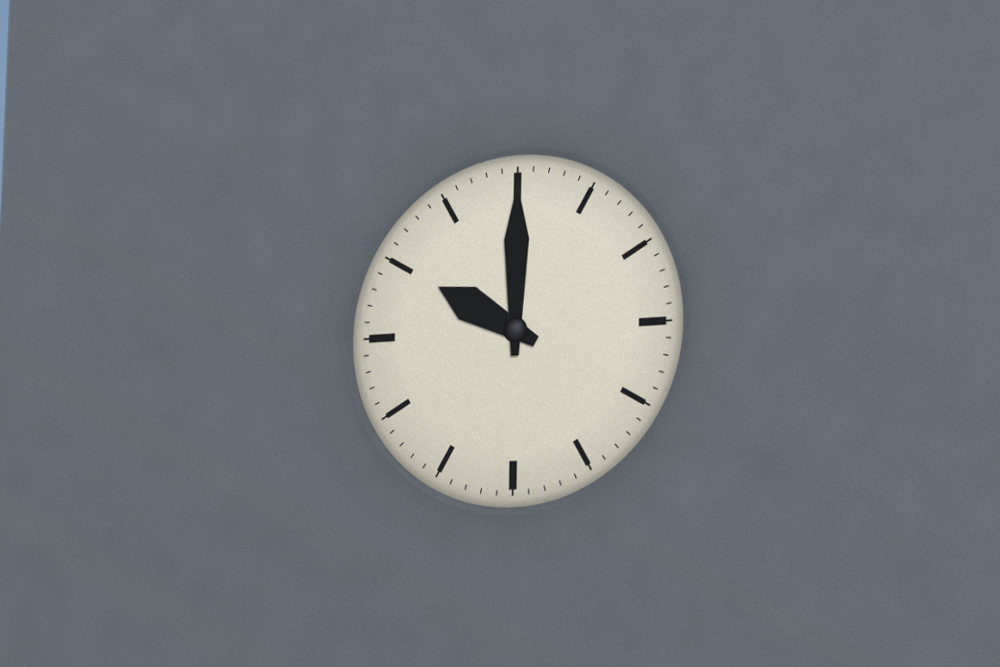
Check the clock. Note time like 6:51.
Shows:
10:00
